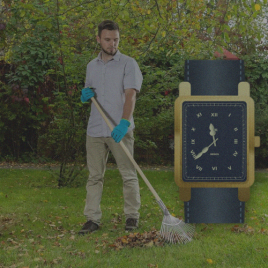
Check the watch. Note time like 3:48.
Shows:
11:38
